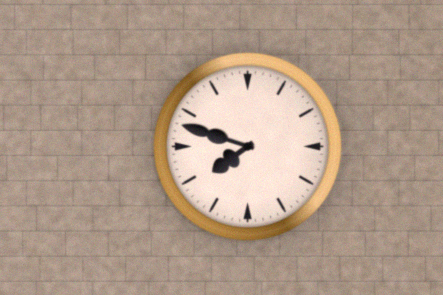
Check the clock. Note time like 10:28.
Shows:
7:48
